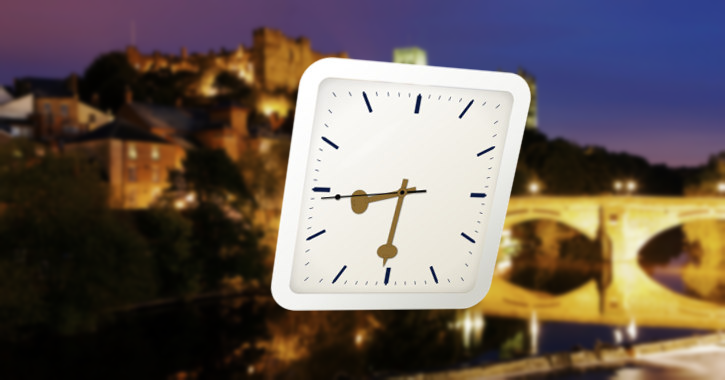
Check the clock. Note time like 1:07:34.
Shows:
8:30:44
